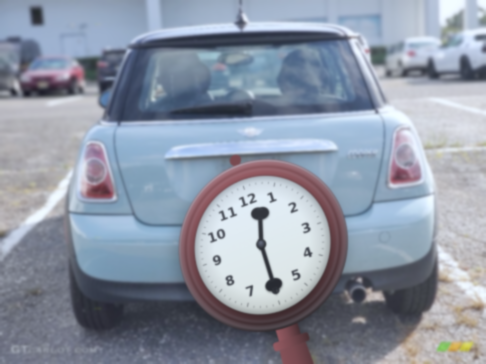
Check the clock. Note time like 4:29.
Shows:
12:30
